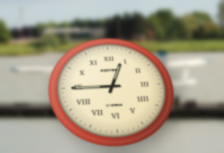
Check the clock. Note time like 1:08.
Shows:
12:45
